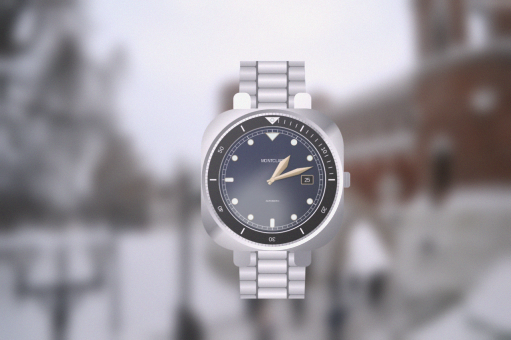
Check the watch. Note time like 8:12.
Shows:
1:12
